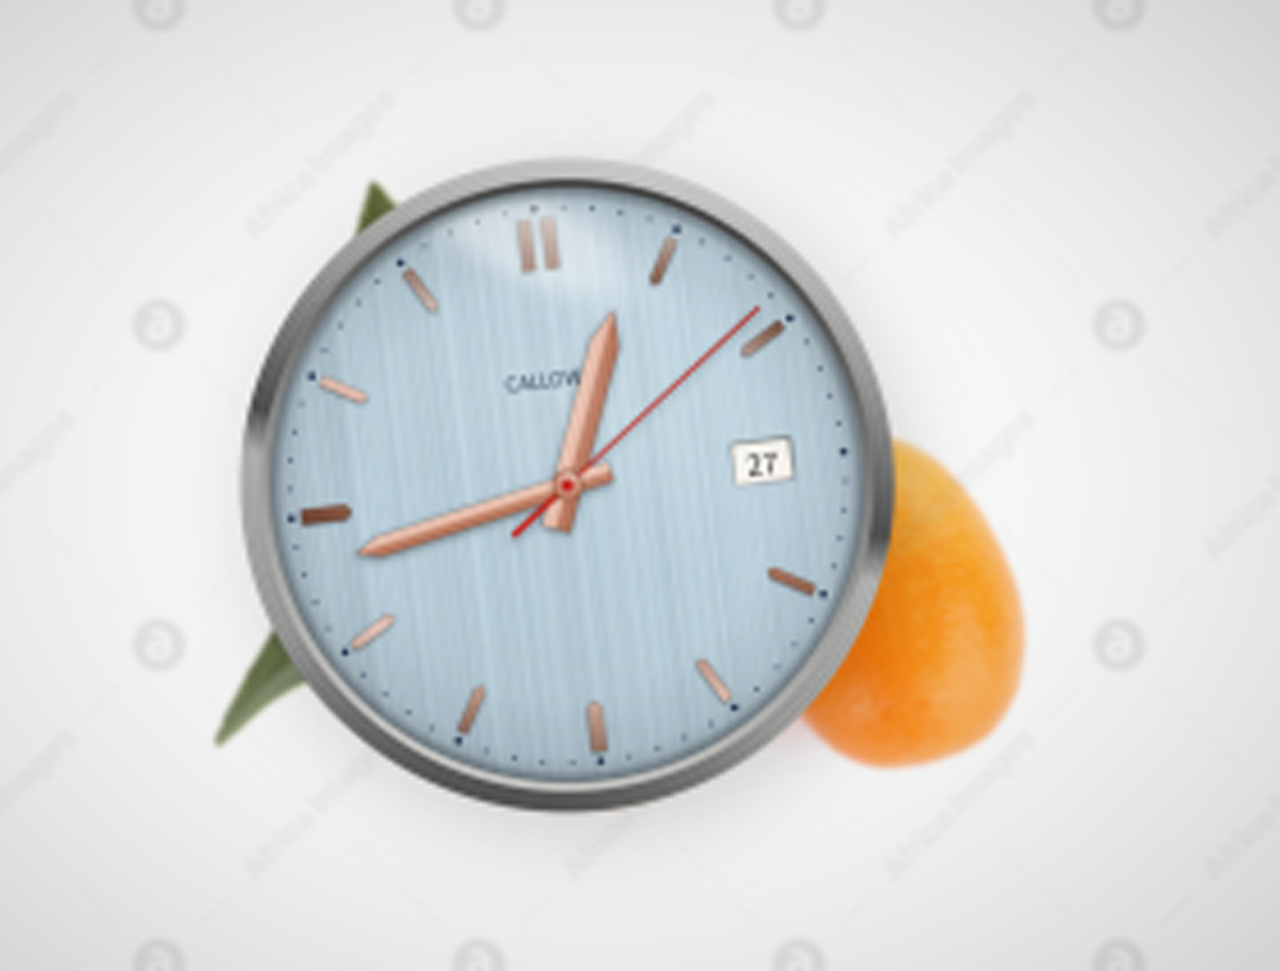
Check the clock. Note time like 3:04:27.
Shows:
12:43:09
